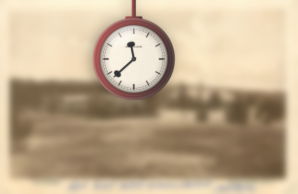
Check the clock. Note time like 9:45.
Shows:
11:38
